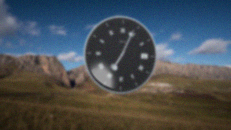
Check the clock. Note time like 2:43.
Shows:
7:04
